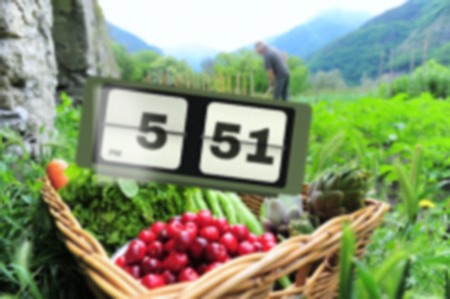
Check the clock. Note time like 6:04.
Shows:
5:51
